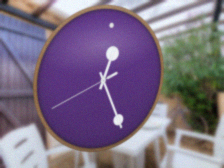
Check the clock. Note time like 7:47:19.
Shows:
12:24:40
